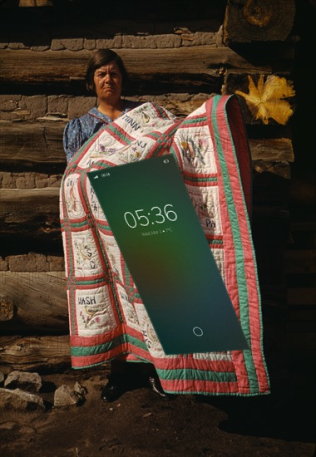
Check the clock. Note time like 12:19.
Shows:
5:36
